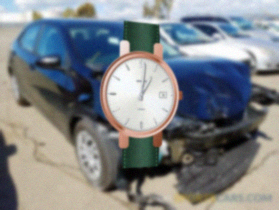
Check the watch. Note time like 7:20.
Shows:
1:01
